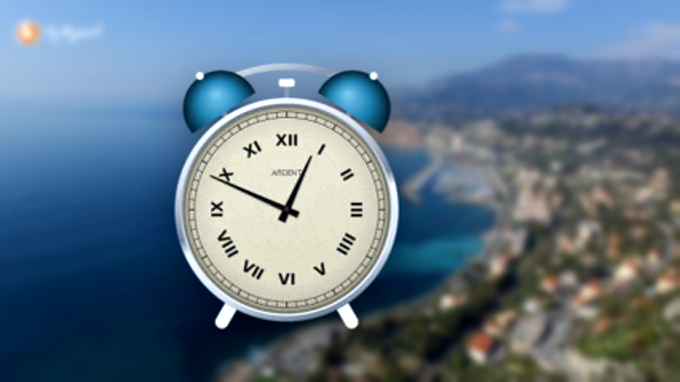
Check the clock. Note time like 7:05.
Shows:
12:49
